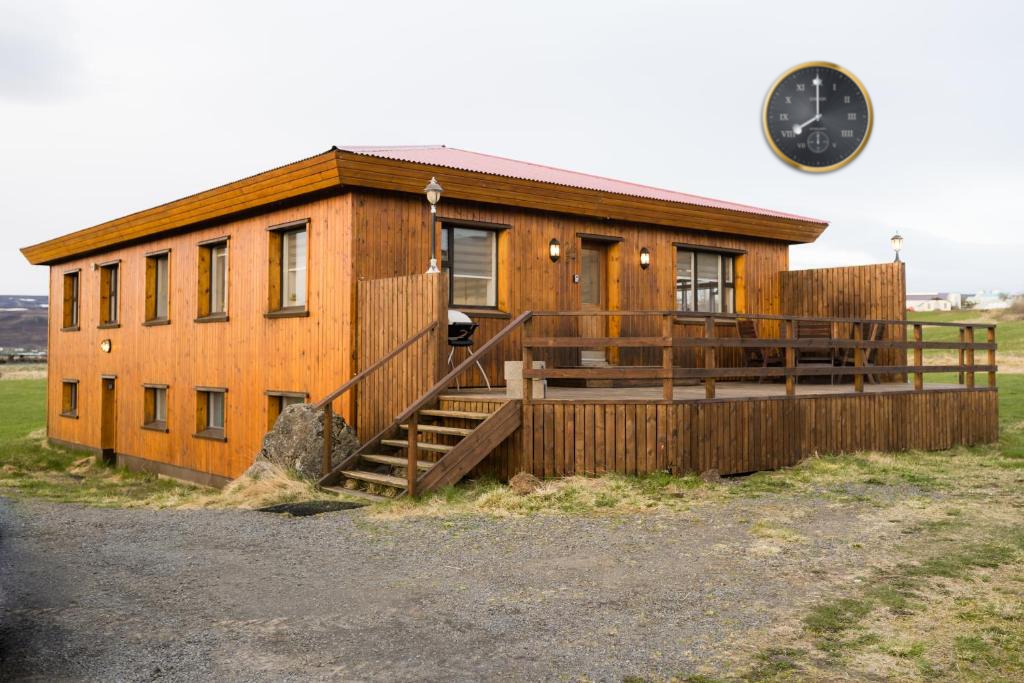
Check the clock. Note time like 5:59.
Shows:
8:00
